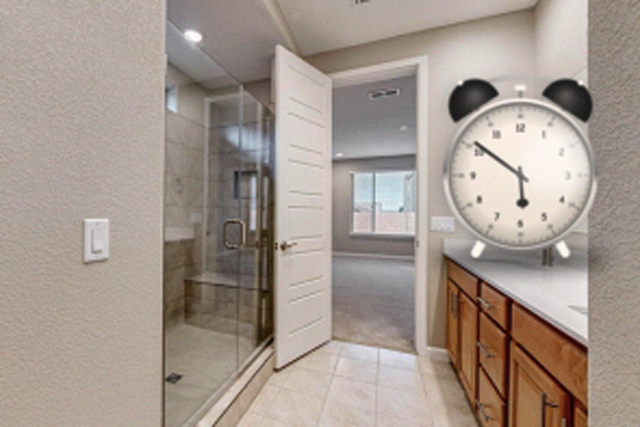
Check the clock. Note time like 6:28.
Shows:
5:51
